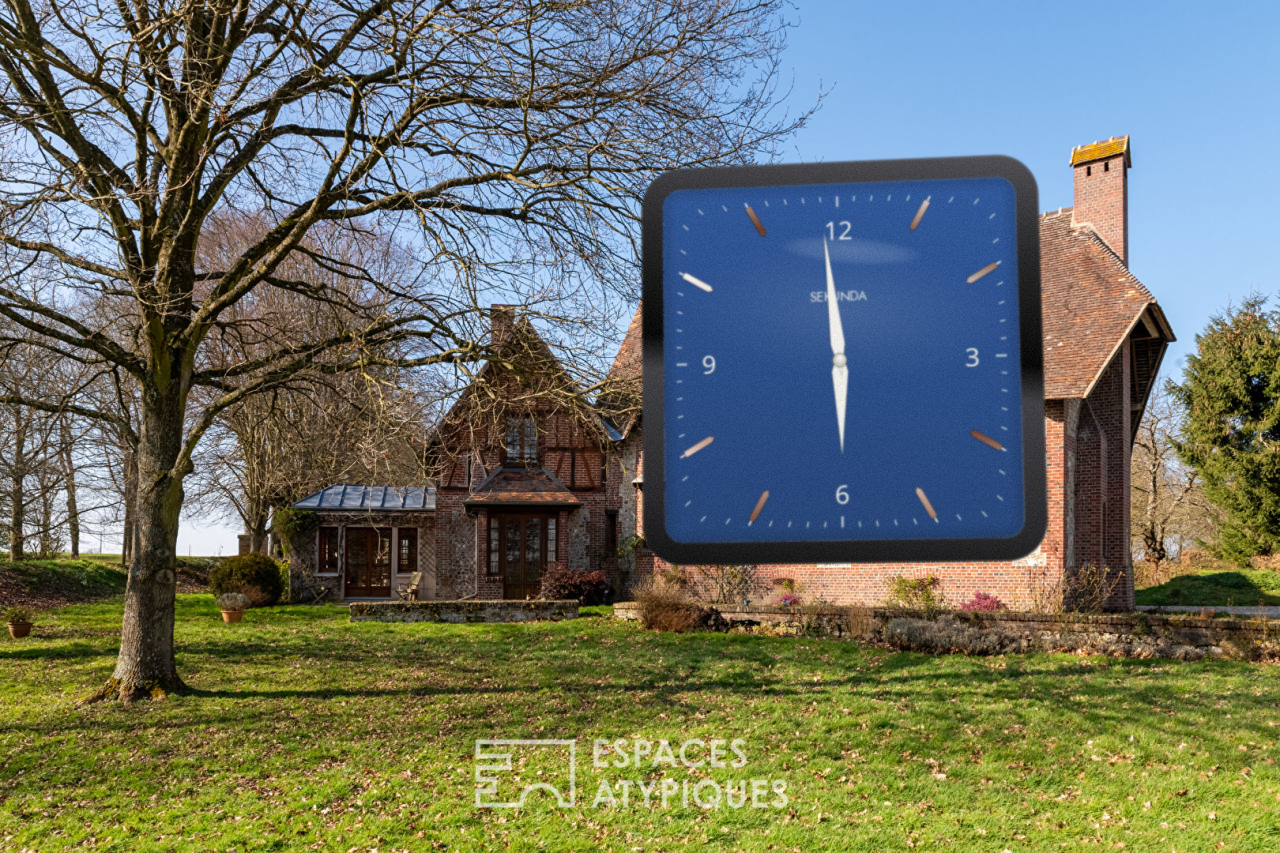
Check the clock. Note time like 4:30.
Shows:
5:59
